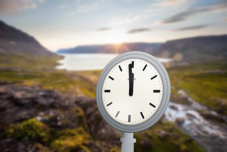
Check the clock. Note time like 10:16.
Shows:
11:59
